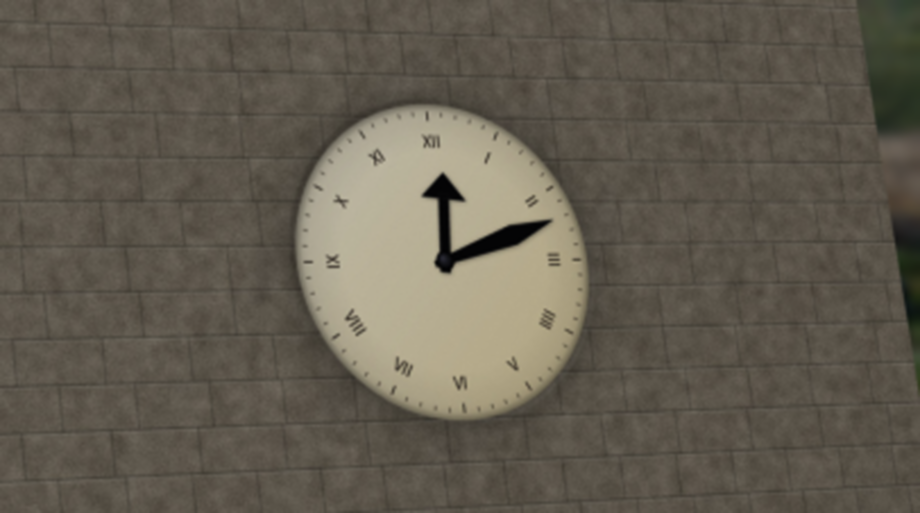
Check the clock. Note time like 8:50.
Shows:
12:12
